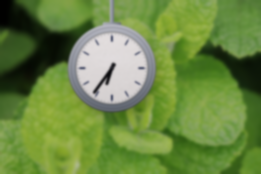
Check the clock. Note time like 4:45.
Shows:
6:36
